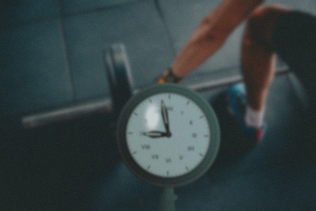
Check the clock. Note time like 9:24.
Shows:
8:58
